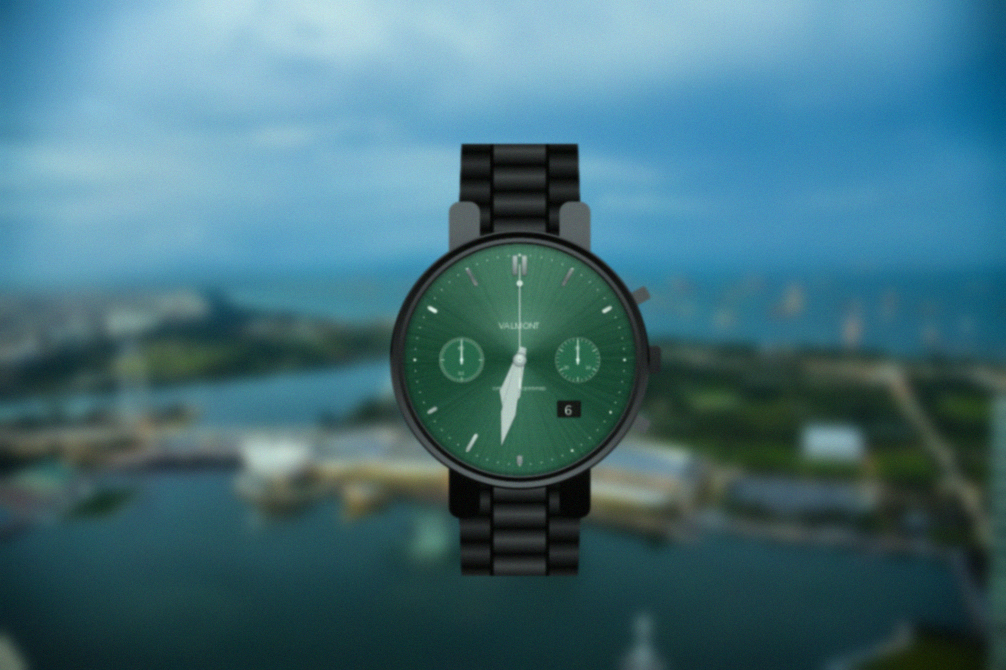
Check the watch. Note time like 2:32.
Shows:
6:32
